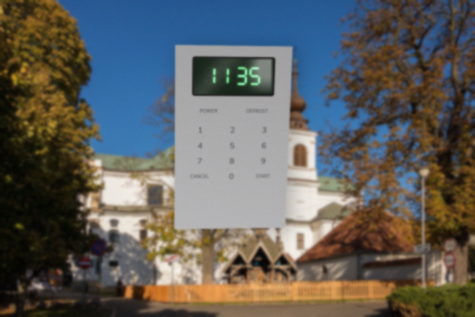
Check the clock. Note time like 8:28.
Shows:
11:35
